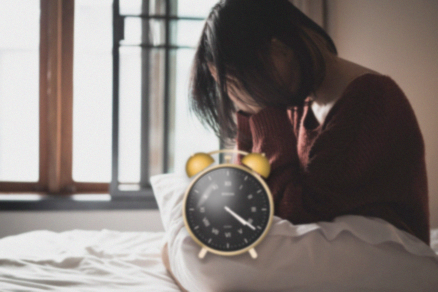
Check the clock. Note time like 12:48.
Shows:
4:21
